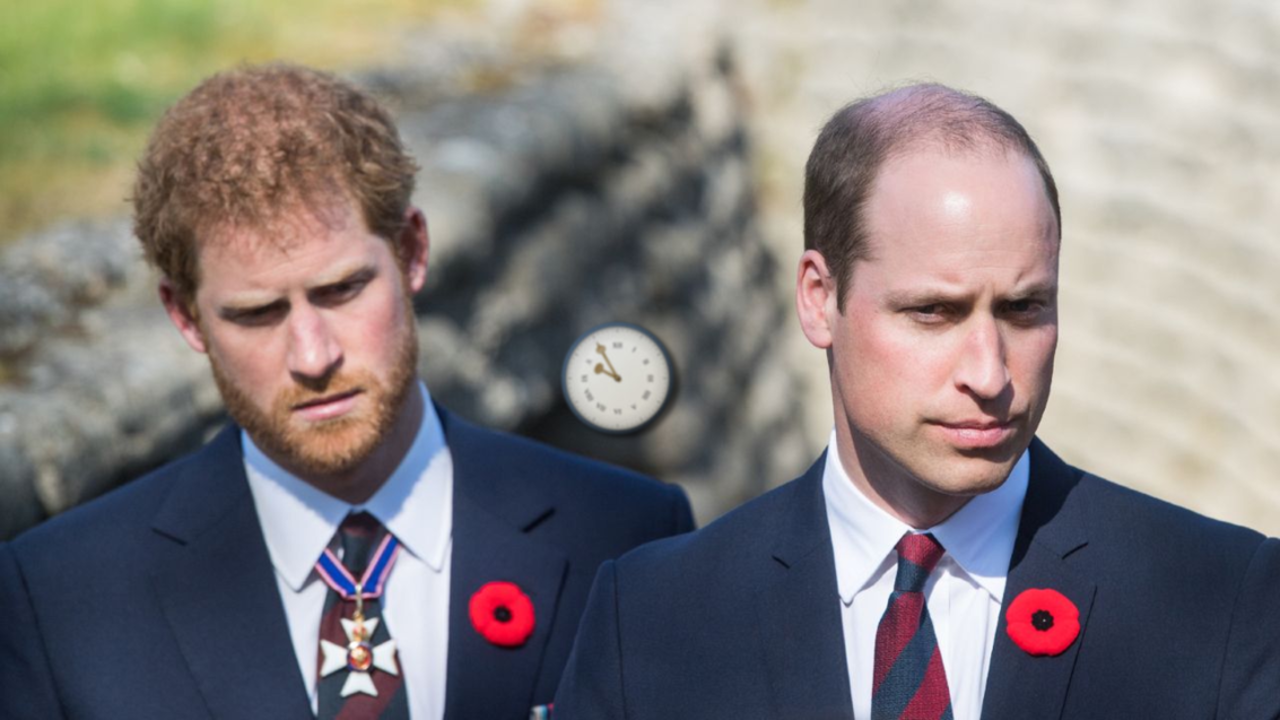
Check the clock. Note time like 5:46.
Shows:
9:55
